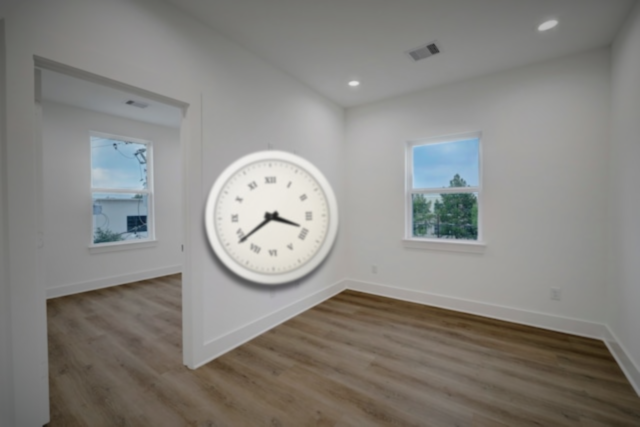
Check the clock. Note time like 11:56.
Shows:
3:39
